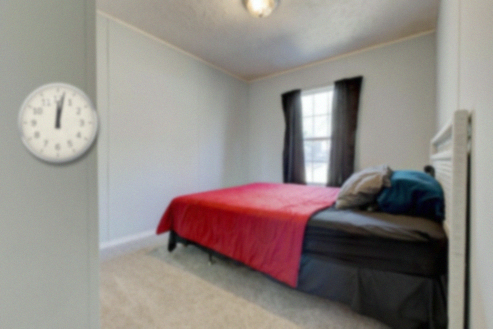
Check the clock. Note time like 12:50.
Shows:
12:02
